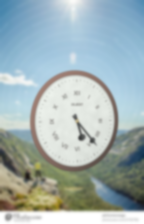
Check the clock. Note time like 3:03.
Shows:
5:23
